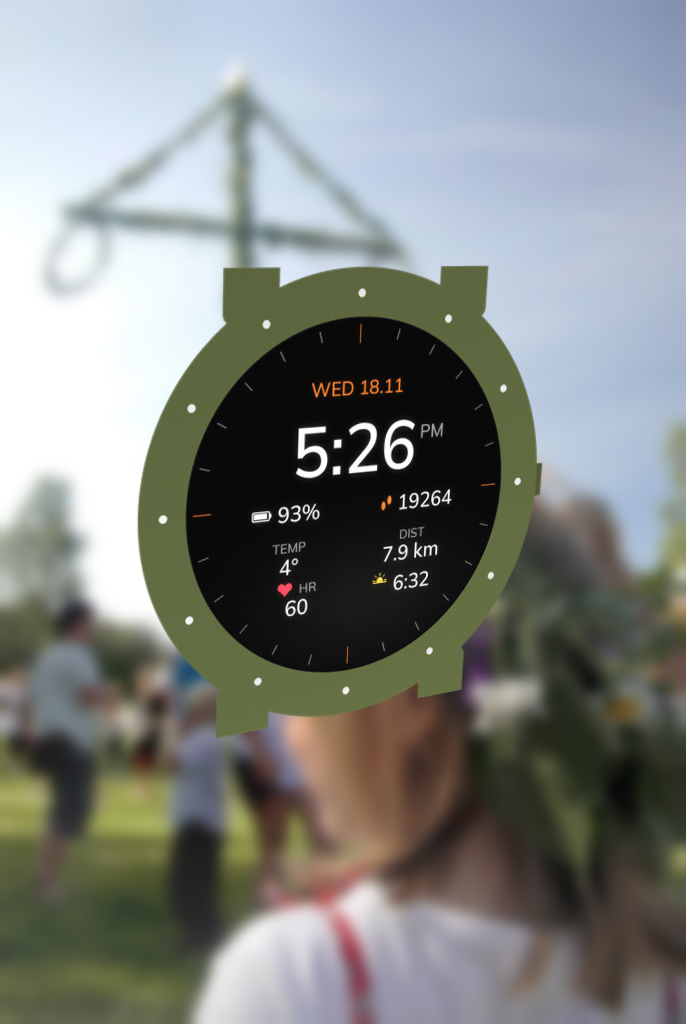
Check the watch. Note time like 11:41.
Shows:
5:26
